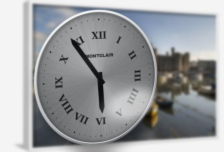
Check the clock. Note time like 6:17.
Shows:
5:54
